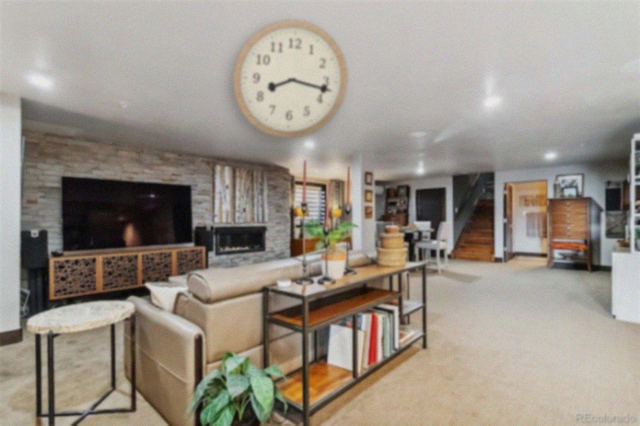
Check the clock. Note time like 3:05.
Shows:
8:17
